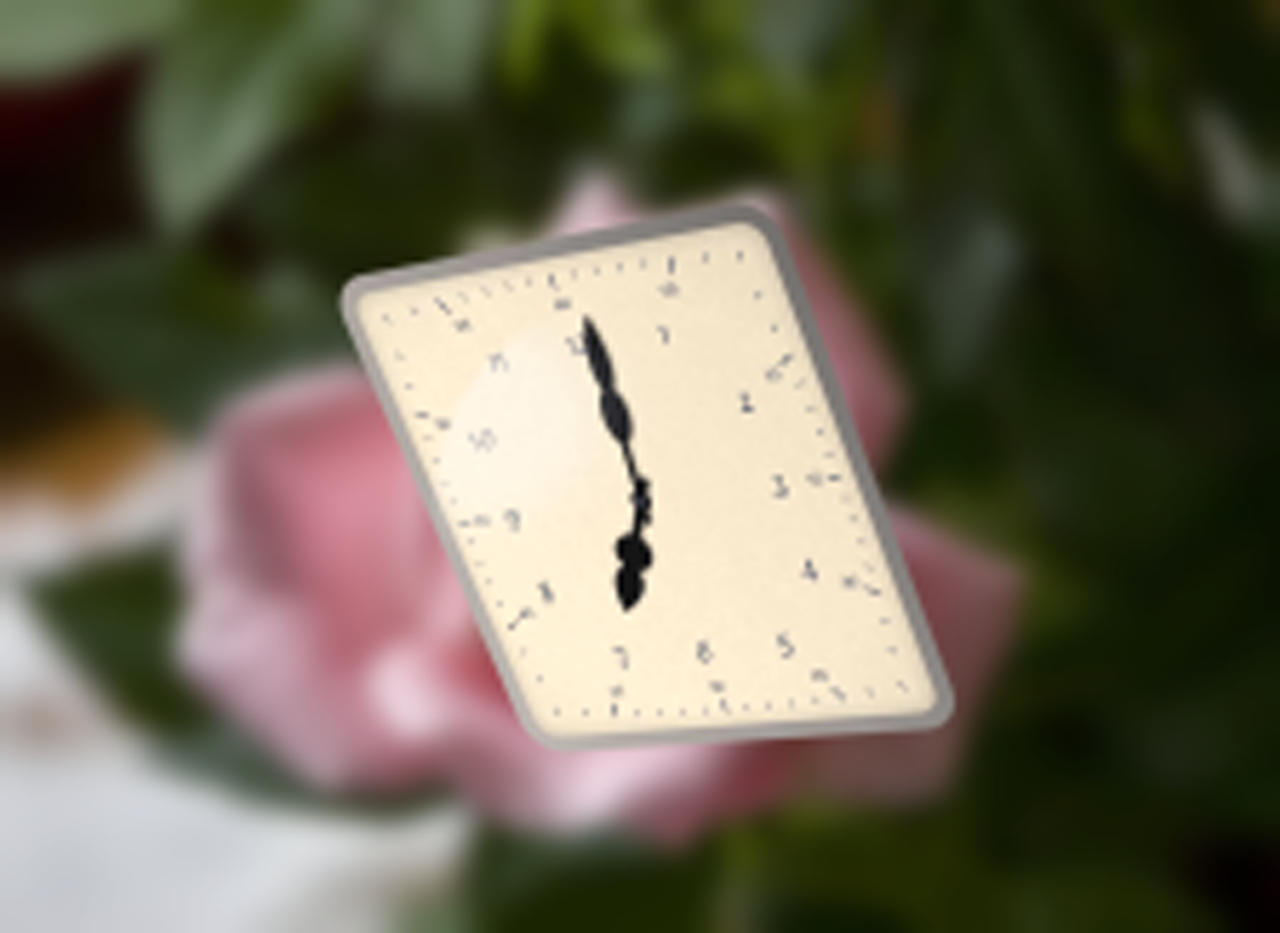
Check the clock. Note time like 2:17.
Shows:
7:01
